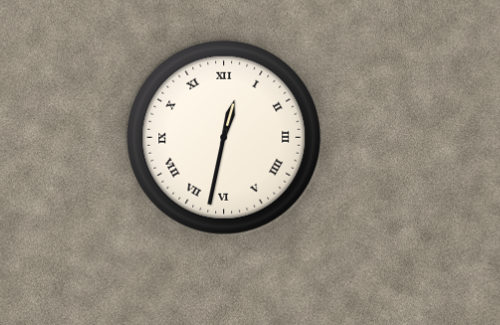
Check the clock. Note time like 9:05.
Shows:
12:32
